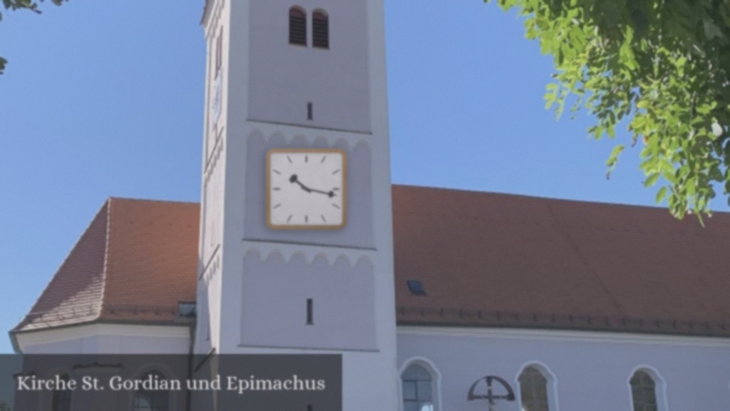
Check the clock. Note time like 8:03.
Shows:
10:17
